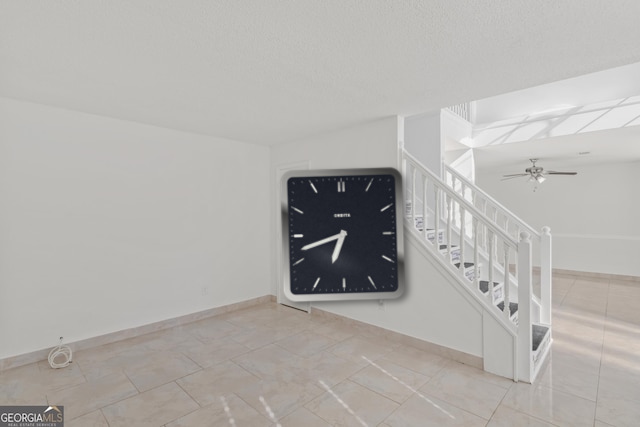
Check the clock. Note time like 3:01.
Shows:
6:42
